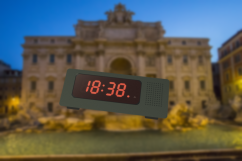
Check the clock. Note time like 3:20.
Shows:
18:38
